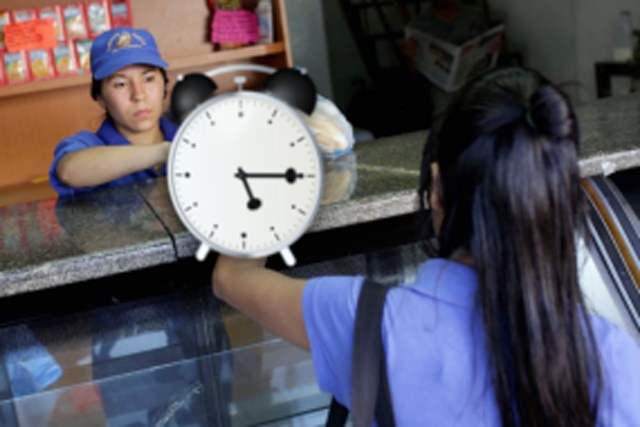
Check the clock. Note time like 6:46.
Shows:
5:15
